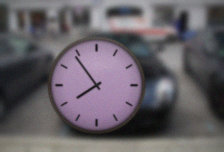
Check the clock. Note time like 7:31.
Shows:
7:54
